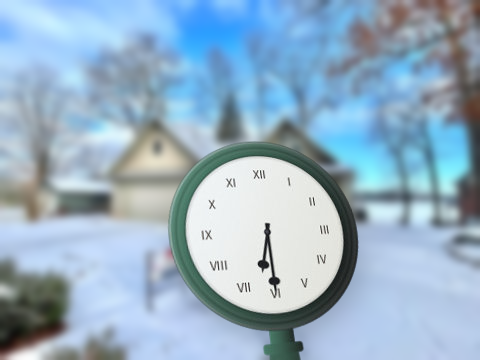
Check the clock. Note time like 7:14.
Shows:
6:30
